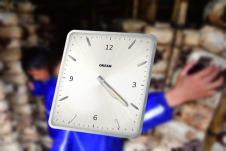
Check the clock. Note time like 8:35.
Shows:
4:21
